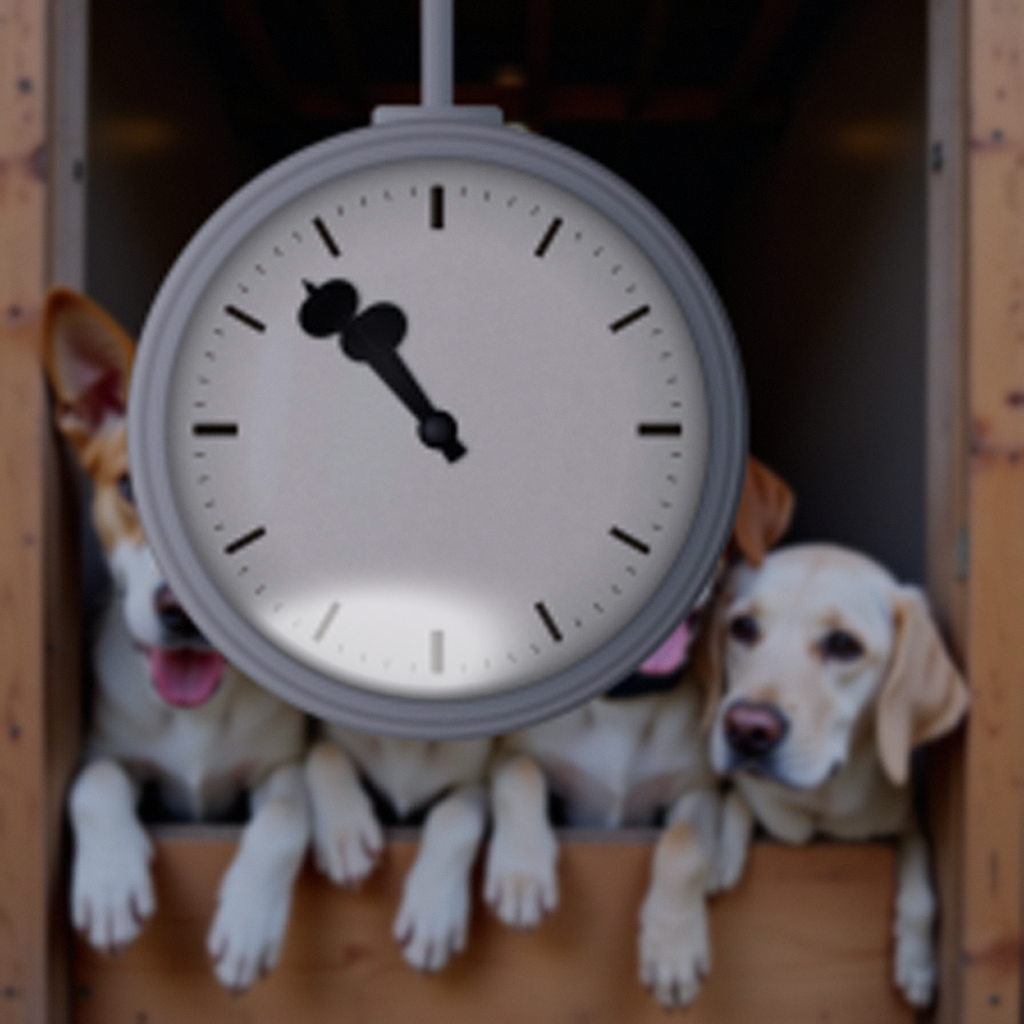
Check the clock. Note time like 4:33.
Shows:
10:53
